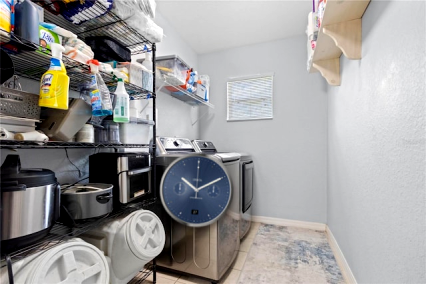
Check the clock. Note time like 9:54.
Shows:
10:10
